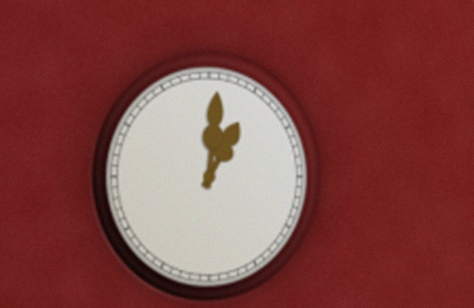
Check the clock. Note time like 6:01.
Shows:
1:01
